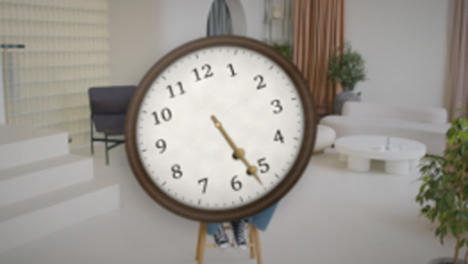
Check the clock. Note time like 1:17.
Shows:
5:27
